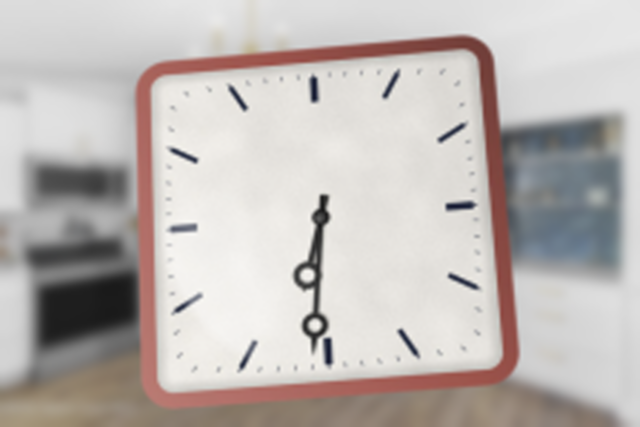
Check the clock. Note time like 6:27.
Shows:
6:31
